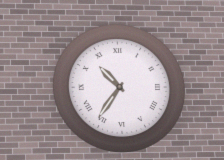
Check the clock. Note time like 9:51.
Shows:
10:36
